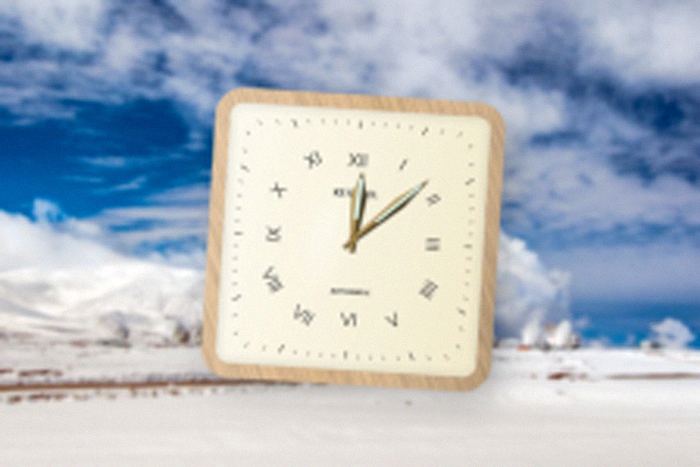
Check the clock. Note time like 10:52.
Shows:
12:08
